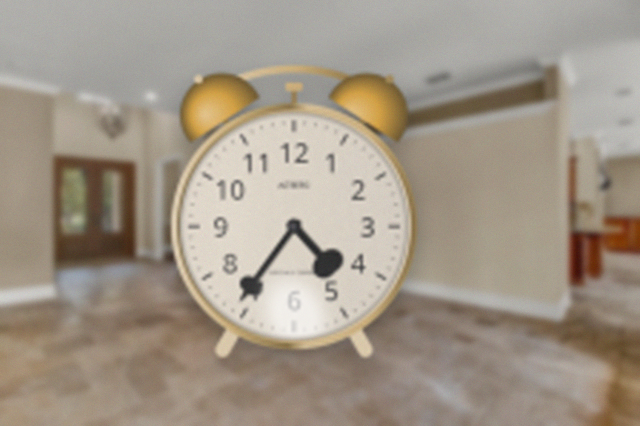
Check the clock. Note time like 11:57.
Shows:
4:36
